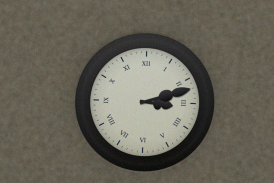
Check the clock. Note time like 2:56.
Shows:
3:12
